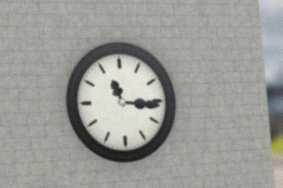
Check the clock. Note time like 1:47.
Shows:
11:16
